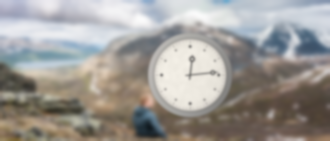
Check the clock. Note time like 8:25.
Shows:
12:14
